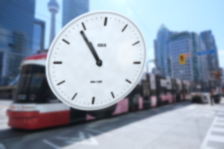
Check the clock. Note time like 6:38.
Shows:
10:54
